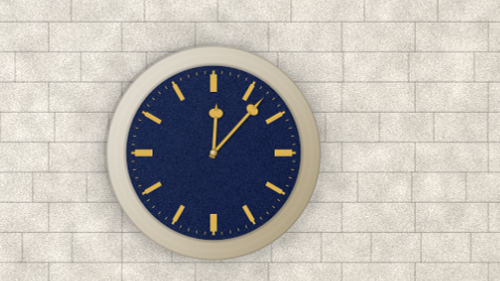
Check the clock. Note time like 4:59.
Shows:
12:07
